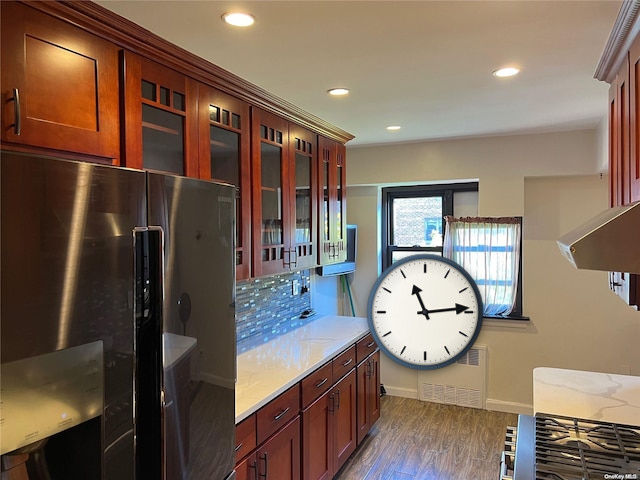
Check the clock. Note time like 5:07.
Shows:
11:14
